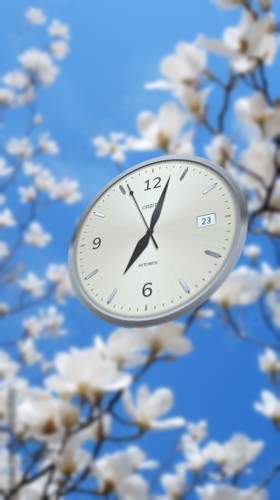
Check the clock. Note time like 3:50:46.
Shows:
7:02:56
